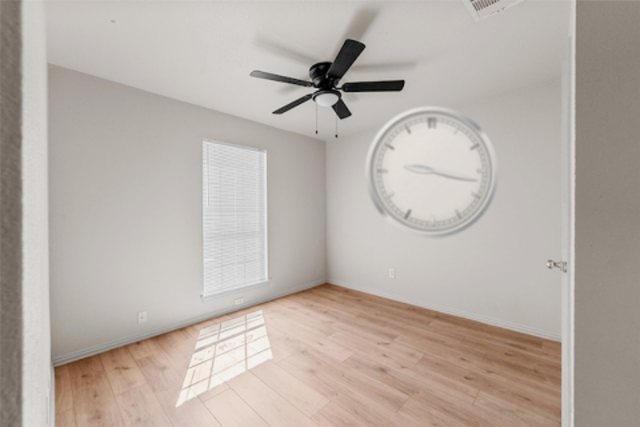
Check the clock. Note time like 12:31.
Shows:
9:17
